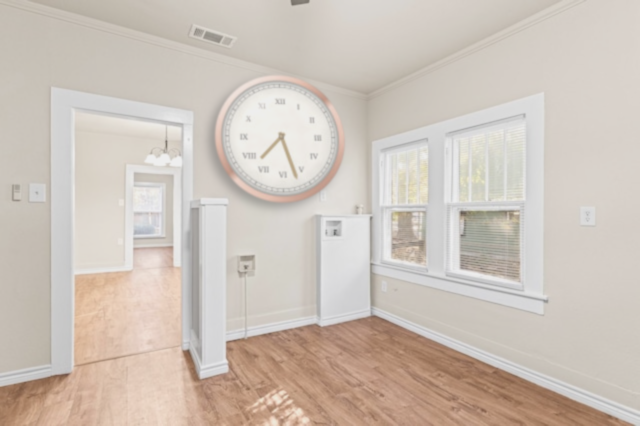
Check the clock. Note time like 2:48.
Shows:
7:27
